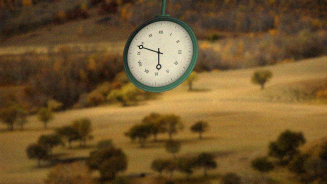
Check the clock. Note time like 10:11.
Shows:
5:48
